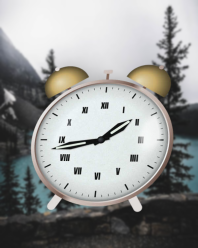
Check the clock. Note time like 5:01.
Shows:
1:43
